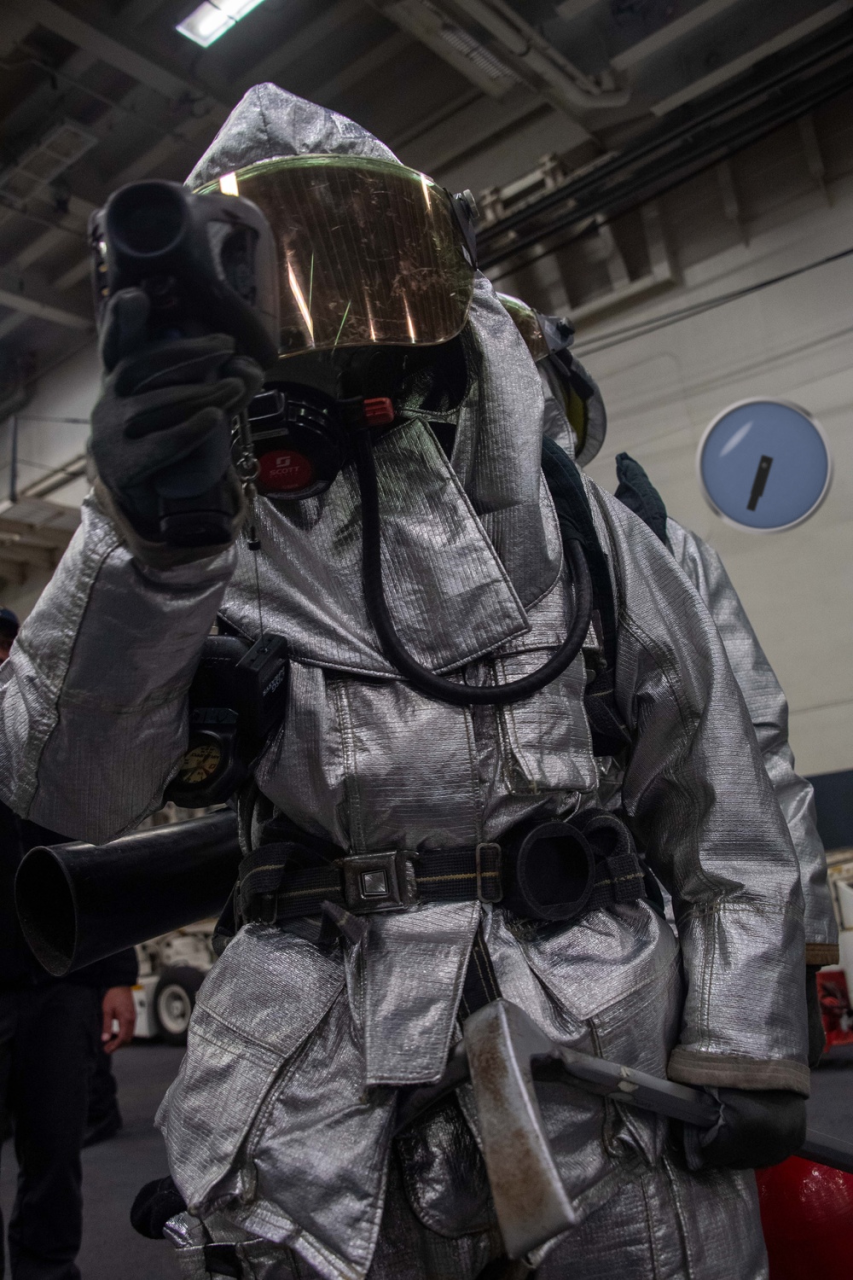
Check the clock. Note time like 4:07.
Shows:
6:33
